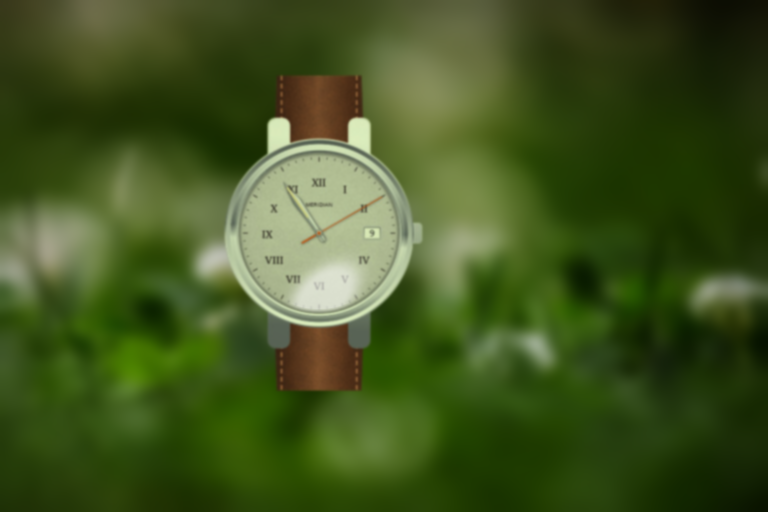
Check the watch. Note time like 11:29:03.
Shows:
10:54:10
